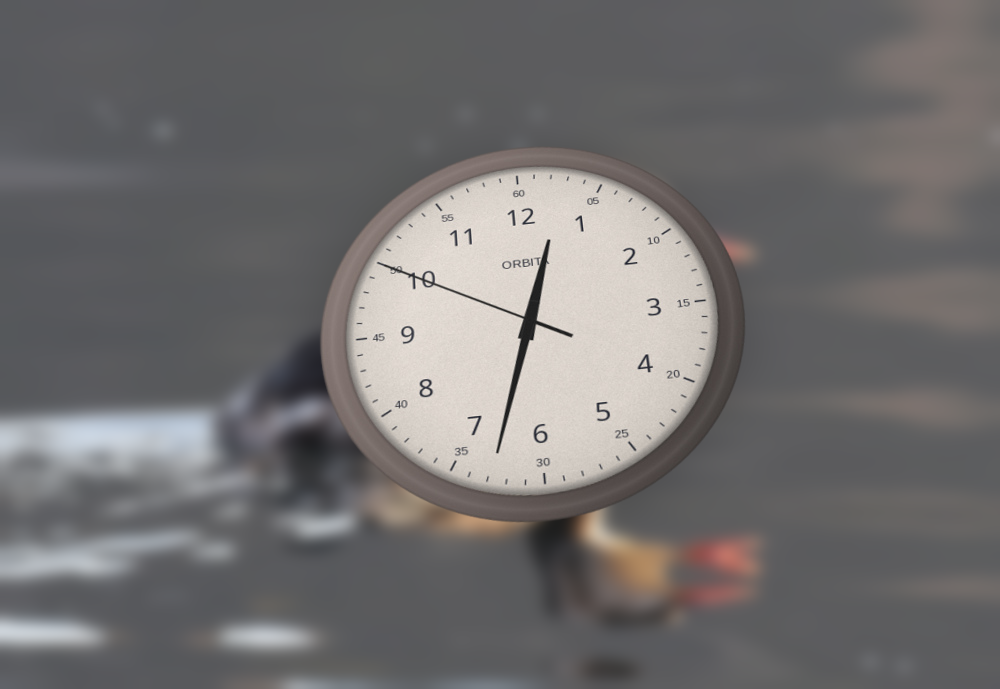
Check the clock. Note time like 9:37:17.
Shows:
12:32:50
